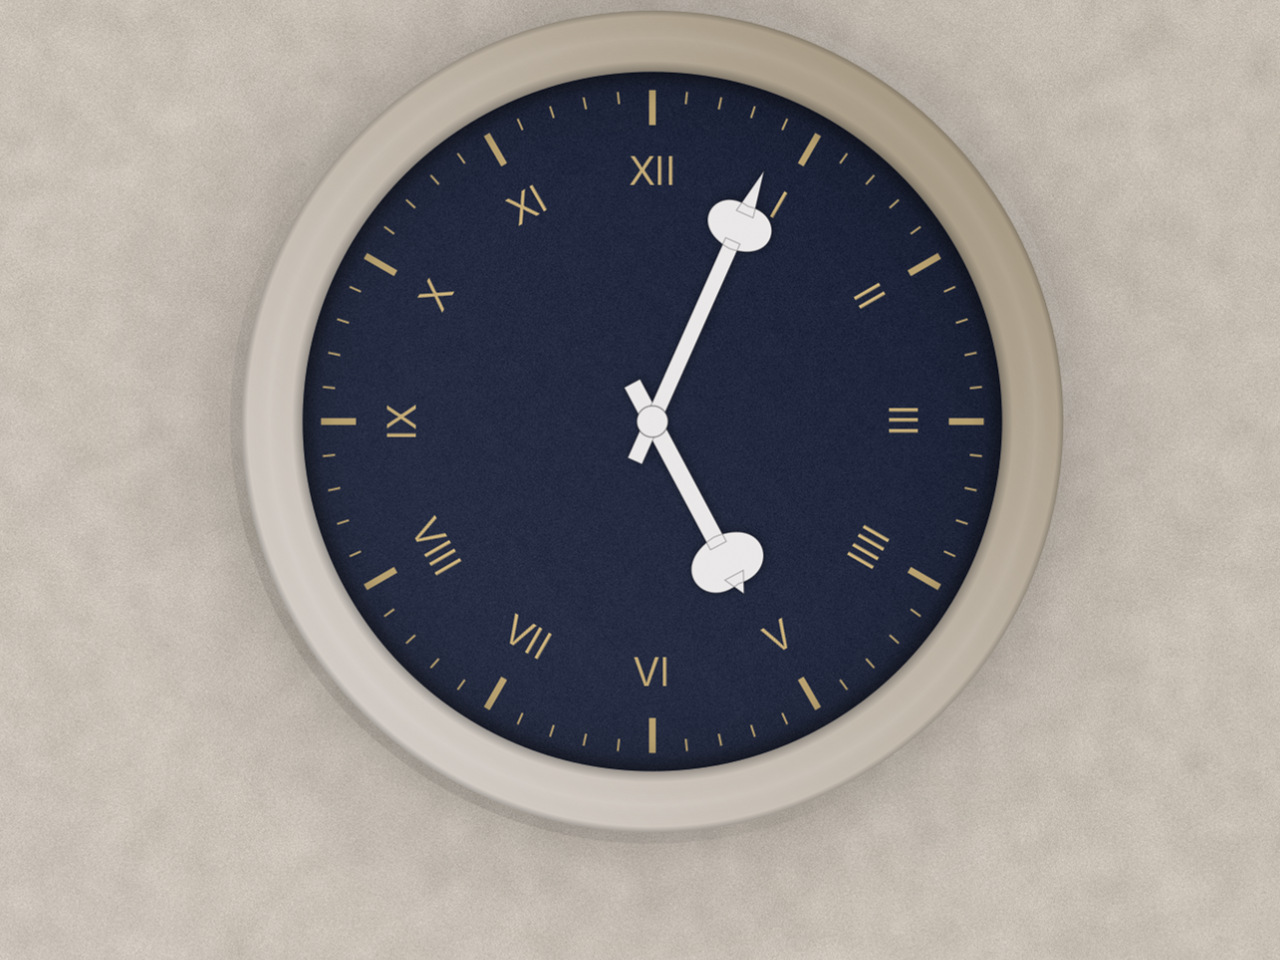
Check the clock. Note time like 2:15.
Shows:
5:04
